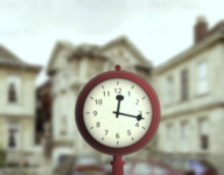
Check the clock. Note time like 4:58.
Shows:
12:17
